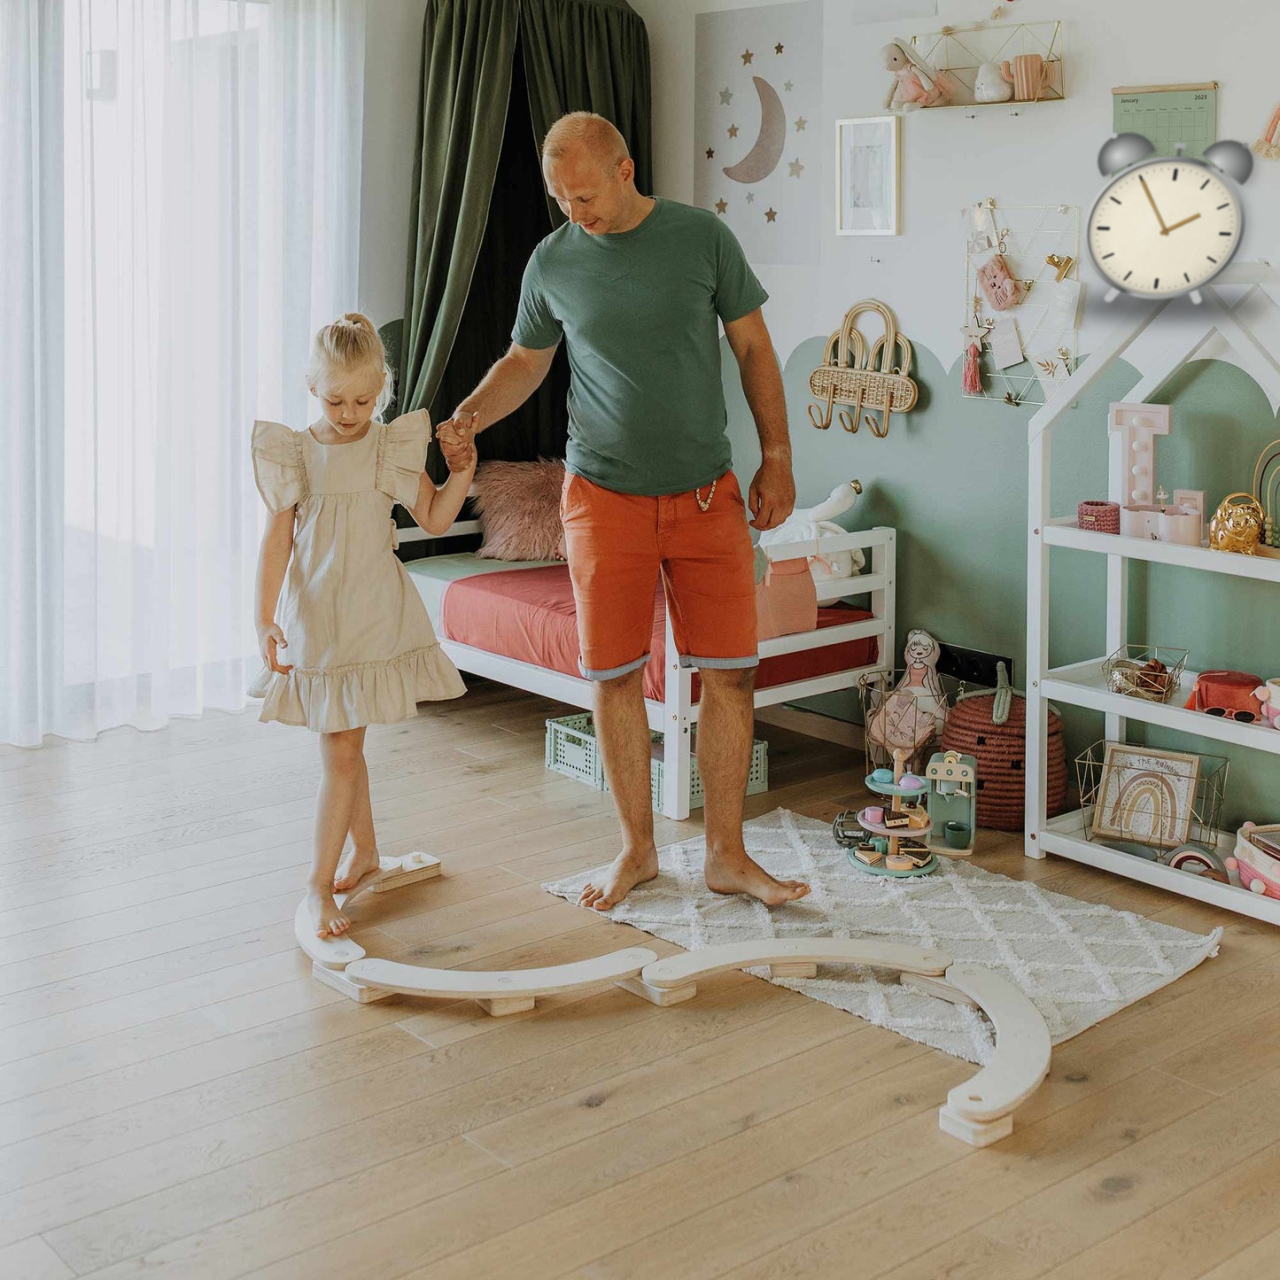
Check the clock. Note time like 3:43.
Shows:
1:55
